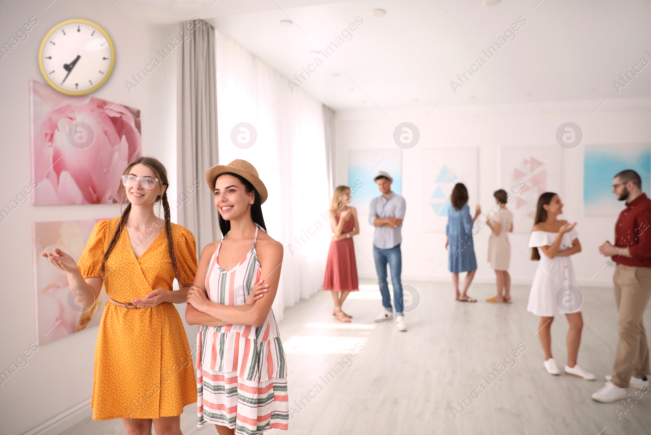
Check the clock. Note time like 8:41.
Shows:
7:35
